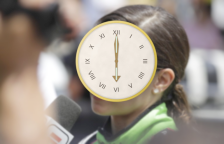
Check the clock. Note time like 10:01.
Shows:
6:00
